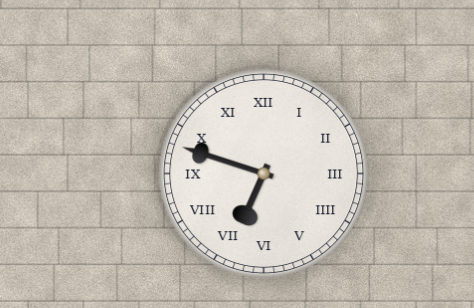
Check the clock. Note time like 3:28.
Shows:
6:48
